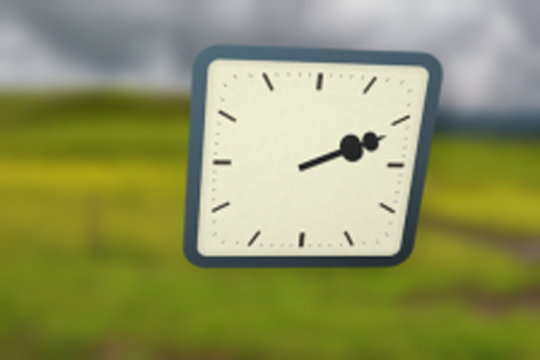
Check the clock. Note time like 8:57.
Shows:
2:11
